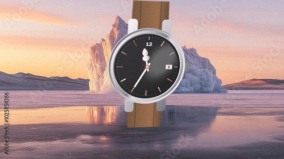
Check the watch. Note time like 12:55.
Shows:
11:35
